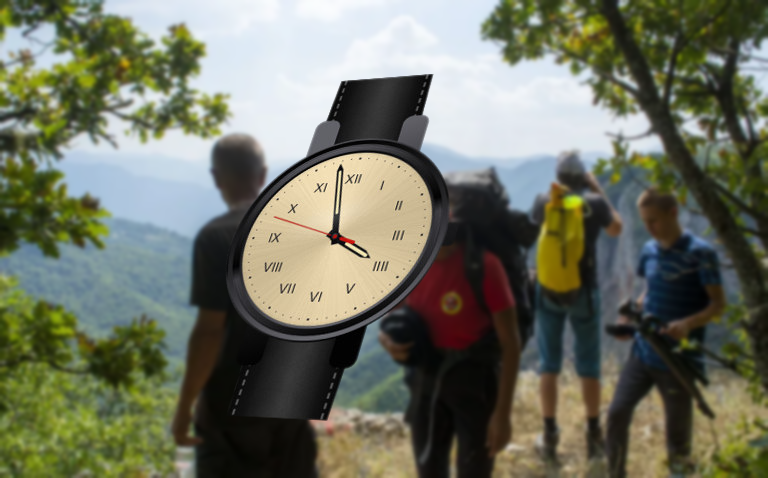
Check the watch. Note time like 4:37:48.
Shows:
3:57:48
